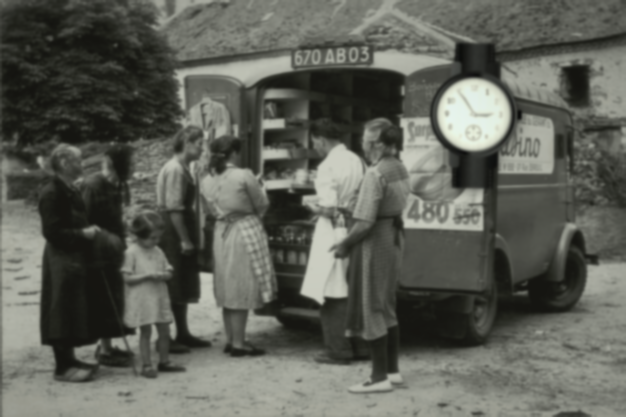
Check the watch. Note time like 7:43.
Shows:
2:54
